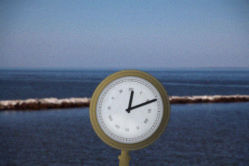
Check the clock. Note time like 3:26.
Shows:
12:11
